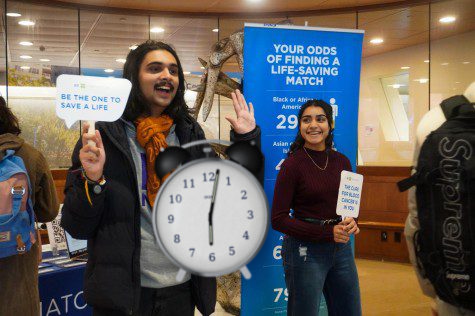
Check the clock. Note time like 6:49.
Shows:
6:02
